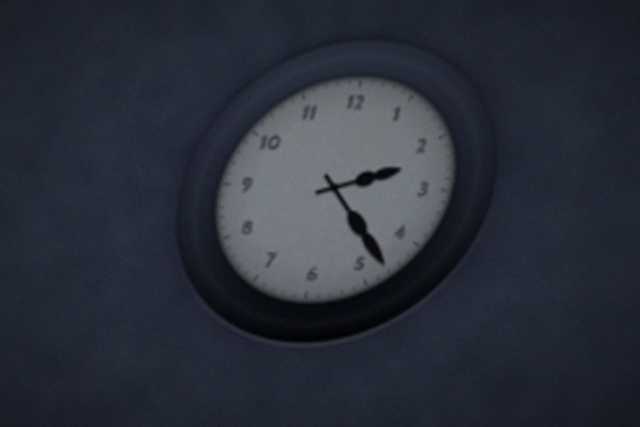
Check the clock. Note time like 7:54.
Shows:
2:23
